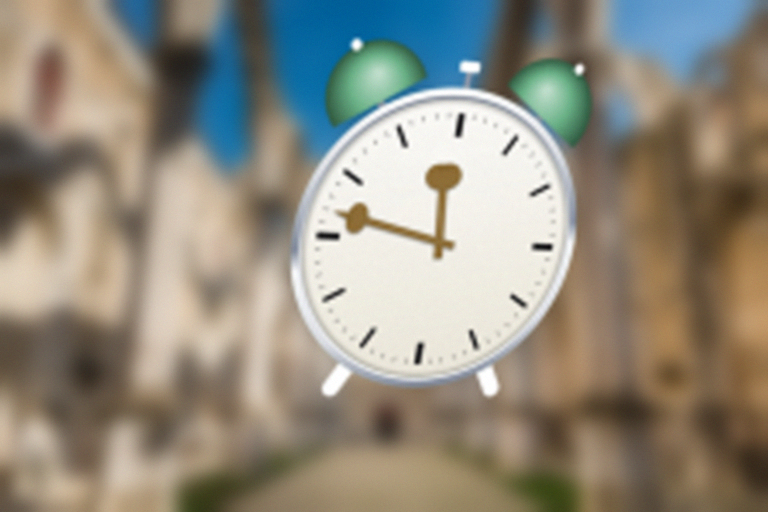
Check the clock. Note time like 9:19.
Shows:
11:47
